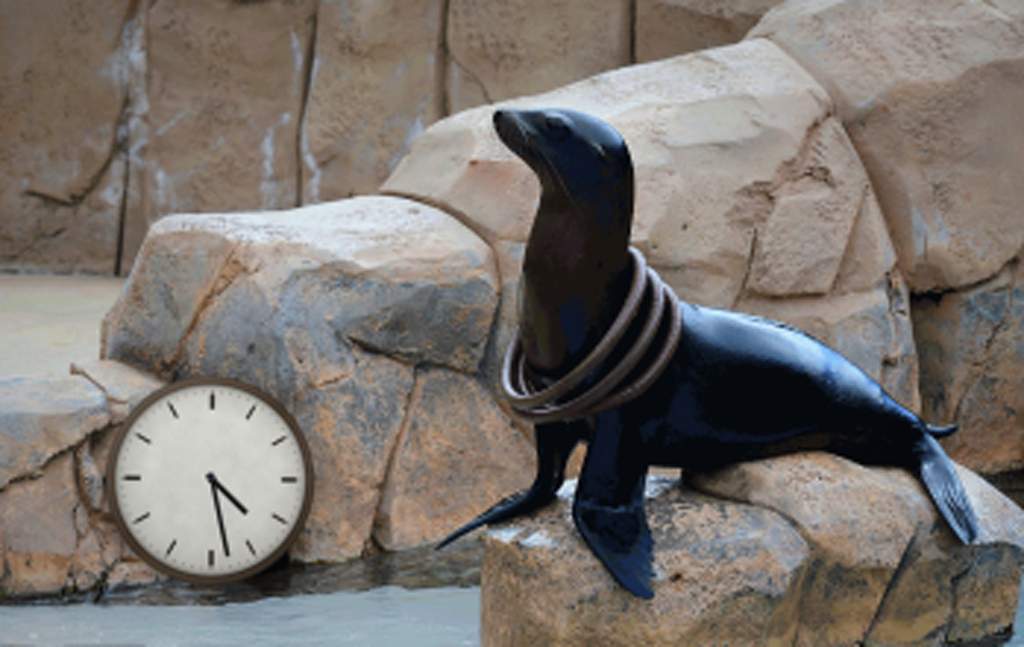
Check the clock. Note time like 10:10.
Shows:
4:28
